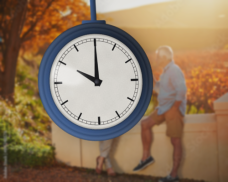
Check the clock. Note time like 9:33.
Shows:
10:00
